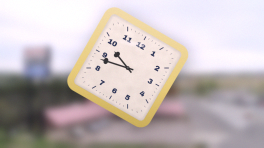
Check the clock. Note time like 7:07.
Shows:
9:43
